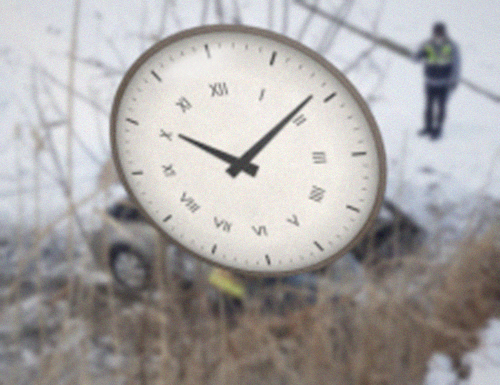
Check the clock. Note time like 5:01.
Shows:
10:09
